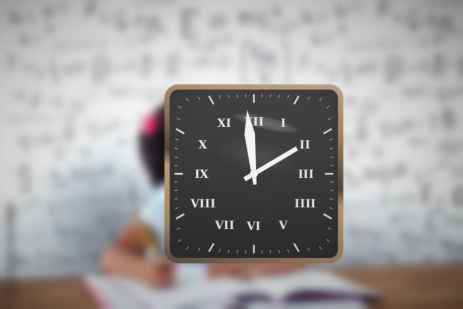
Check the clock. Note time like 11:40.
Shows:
1:59
